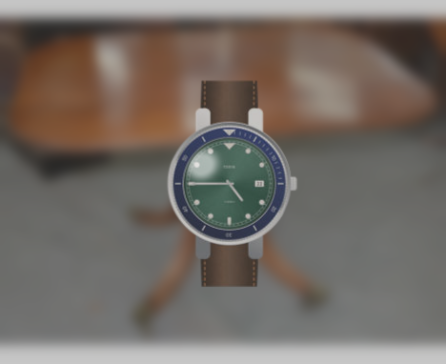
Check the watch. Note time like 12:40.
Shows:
4:45
